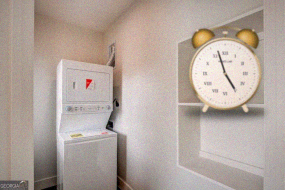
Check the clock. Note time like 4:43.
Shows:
4:57
